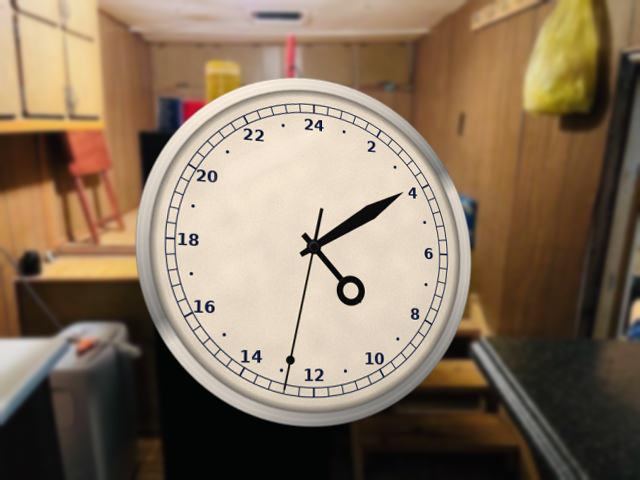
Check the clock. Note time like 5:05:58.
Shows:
9:09:32
